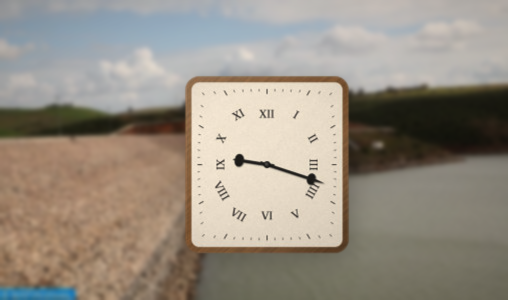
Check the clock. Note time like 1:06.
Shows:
9:18
